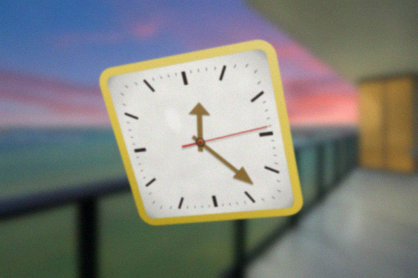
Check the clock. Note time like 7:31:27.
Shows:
12:23:14
